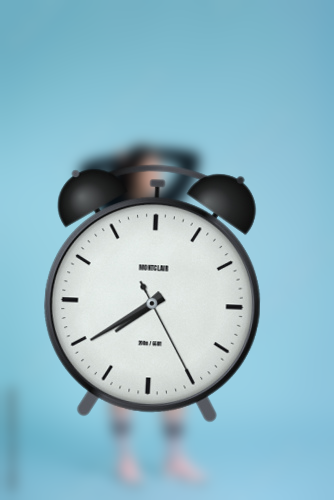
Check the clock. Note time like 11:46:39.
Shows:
7:39:25
